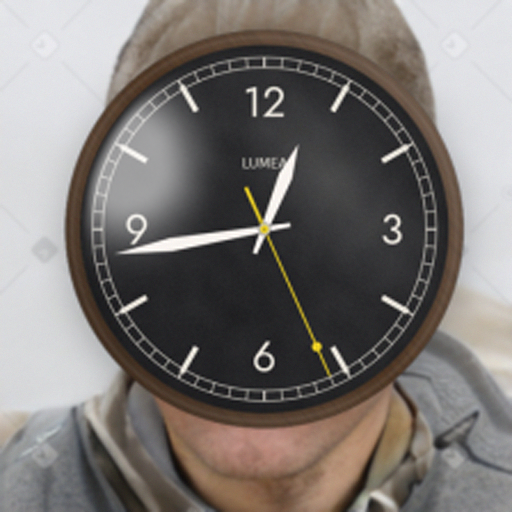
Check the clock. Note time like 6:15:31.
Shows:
12:43:26
